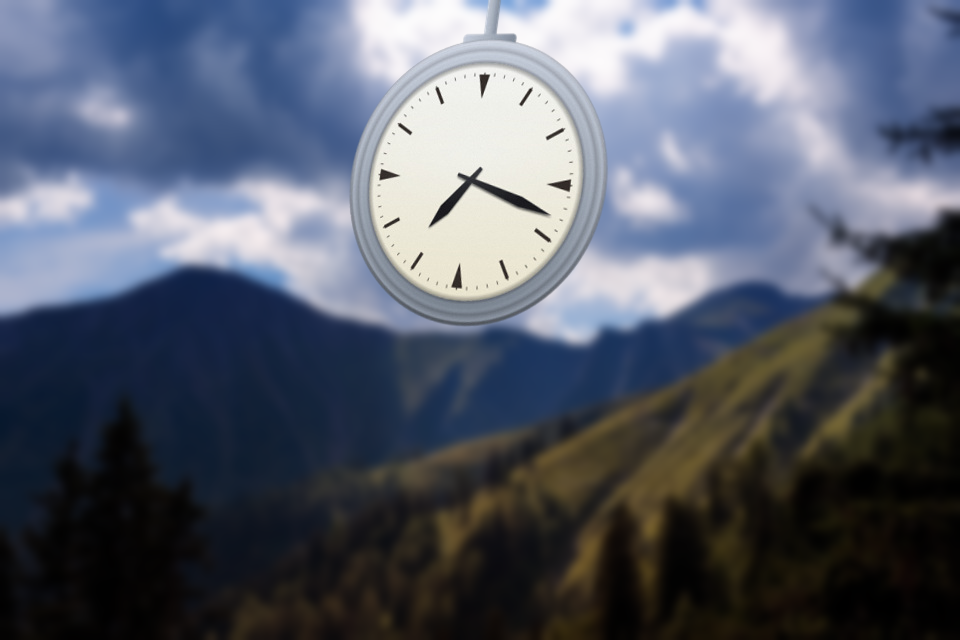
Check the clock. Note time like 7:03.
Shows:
7:18
